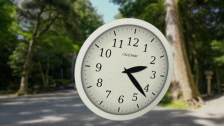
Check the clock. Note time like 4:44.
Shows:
2:22
